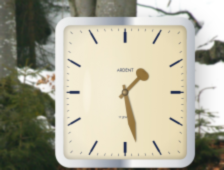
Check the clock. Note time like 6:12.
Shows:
1:28
